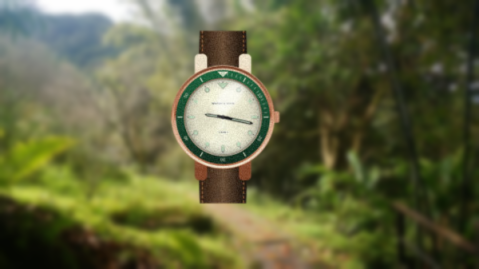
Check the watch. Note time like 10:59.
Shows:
9:17
